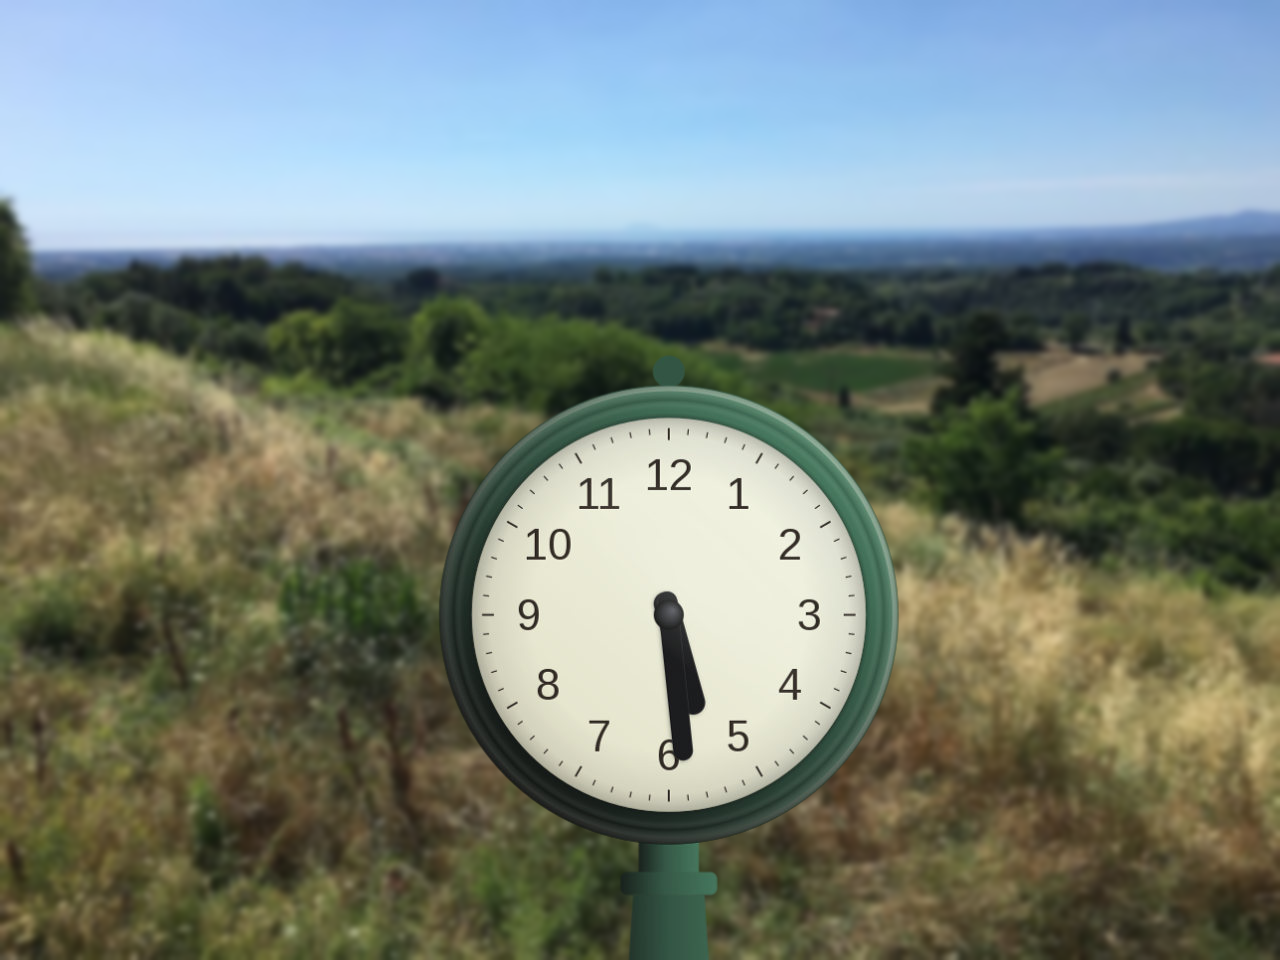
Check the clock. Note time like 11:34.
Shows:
5:29
